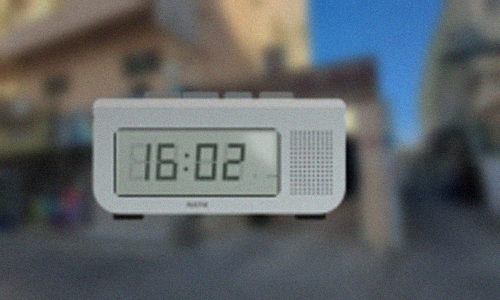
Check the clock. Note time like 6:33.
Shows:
16:02
